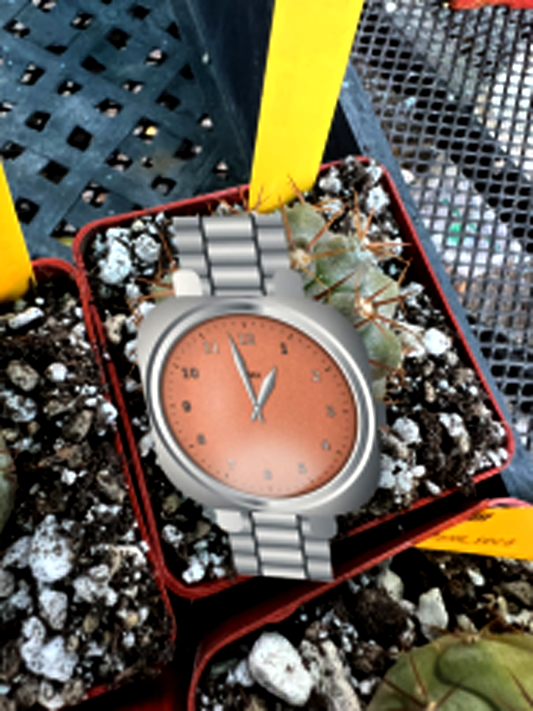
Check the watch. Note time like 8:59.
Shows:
12:58
